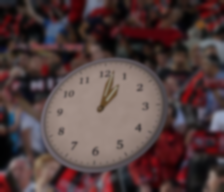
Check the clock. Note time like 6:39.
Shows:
1:02
